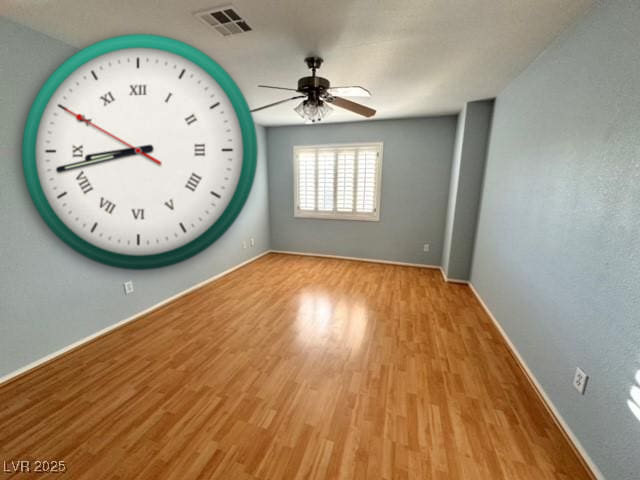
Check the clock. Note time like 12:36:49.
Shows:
8:42:50
